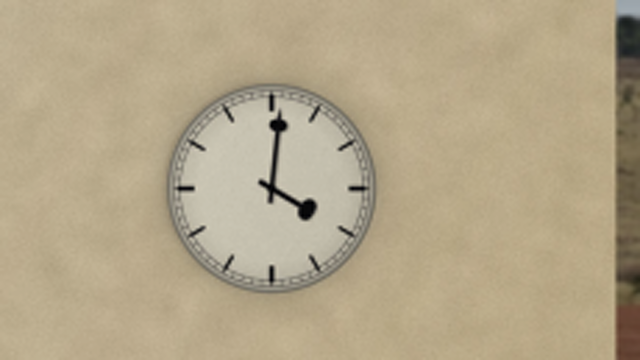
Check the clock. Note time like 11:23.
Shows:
4:01
